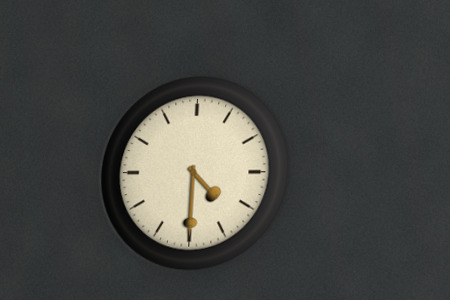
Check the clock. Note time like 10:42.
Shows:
4:30
